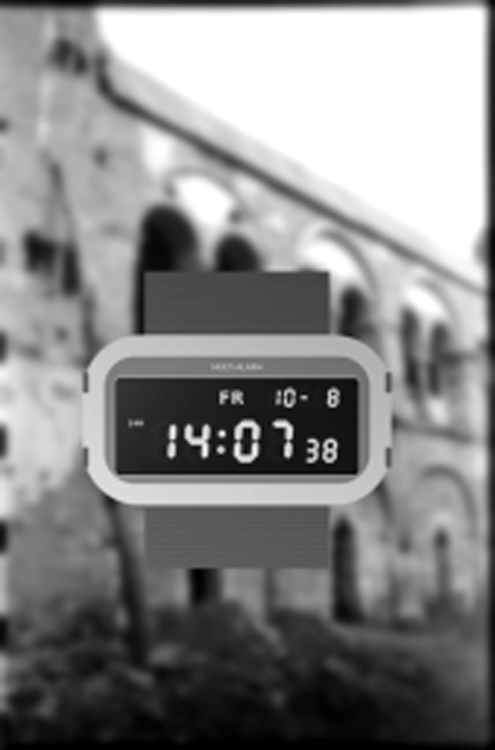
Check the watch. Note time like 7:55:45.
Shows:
14:07:38
